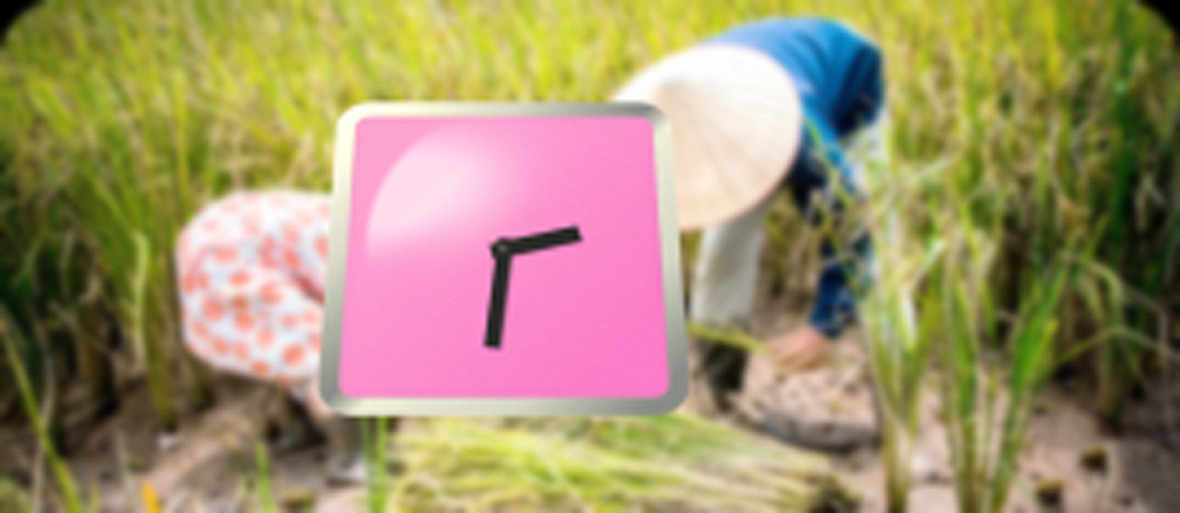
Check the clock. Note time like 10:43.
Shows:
2:31
